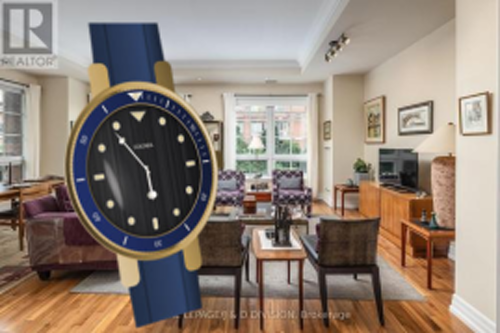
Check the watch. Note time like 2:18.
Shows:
5:54
